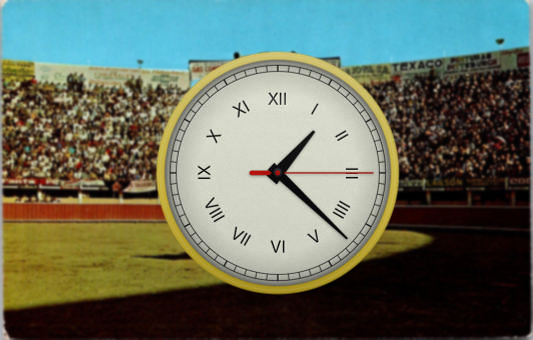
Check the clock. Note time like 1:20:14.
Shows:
1:22:15
